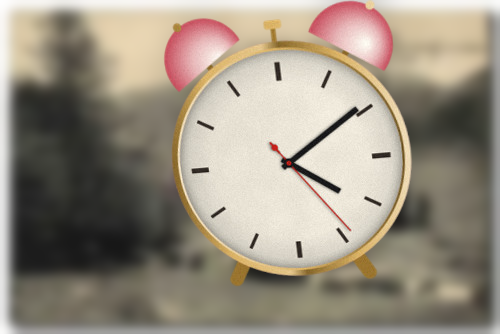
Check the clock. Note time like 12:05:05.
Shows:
4:09:24
